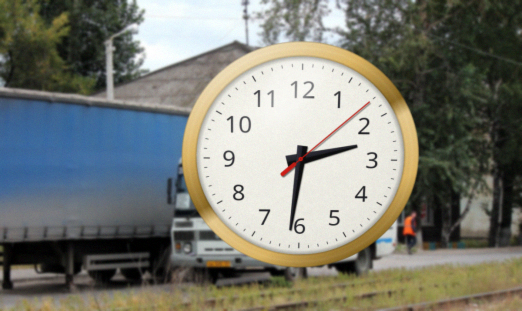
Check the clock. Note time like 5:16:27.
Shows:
2:31:08
